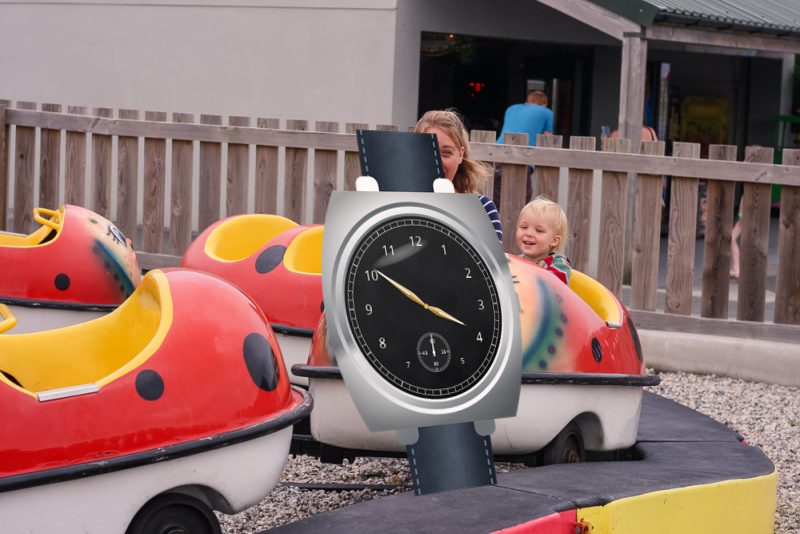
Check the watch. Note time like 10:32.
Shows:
3:51
